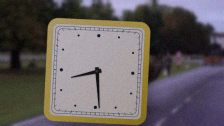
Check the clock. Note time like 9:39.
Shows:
8:29
